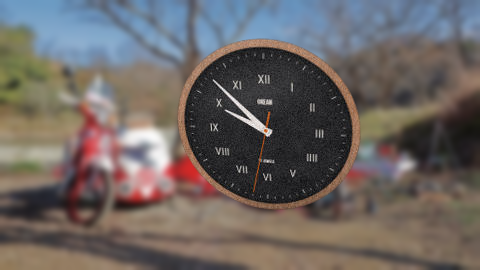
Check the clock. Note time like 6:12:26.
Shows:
9:52:32
